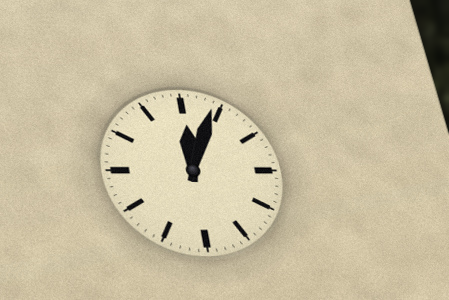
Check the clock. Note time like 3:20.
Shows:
12:04
